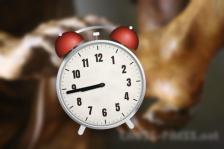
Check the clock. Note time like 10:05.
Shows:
8:44
